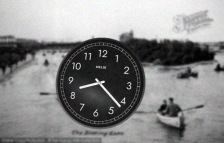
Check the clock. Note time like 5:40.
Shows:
8:22
